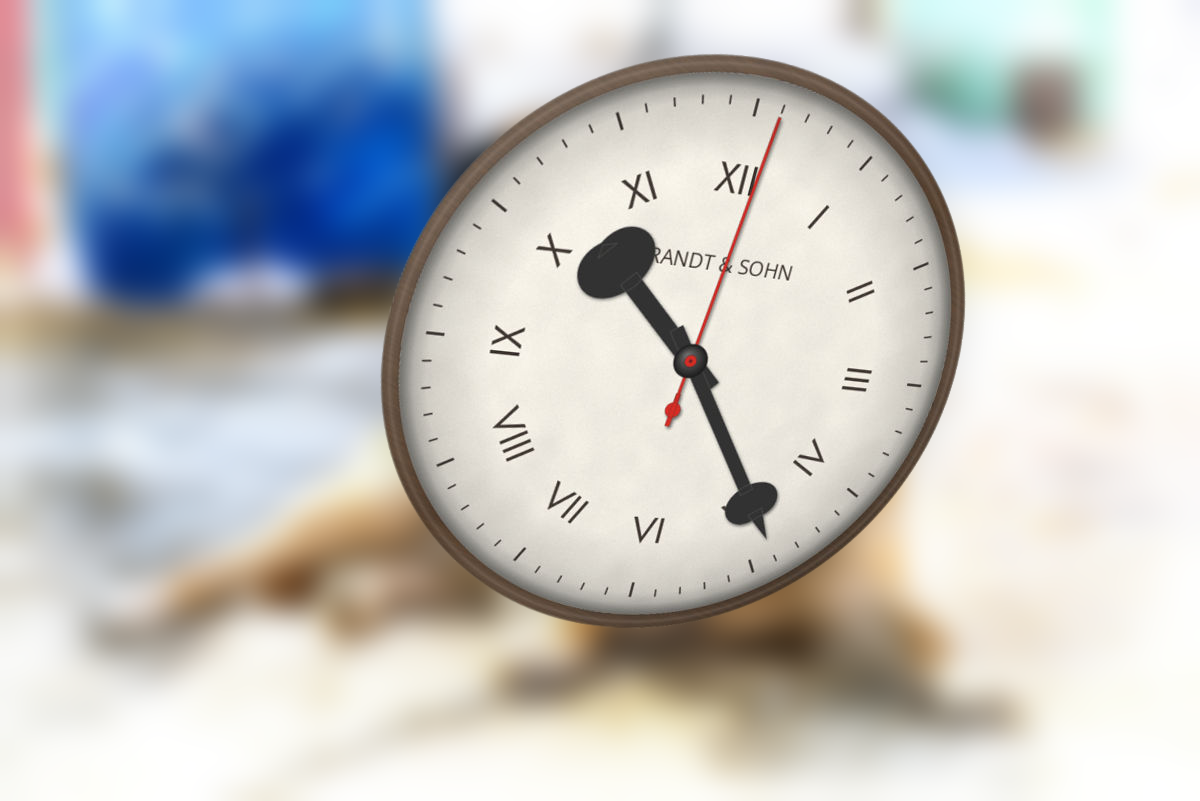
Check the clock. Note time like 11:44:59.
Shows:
10:24:01
